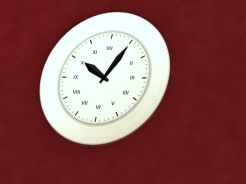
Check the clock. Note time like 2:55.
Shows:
10:05
